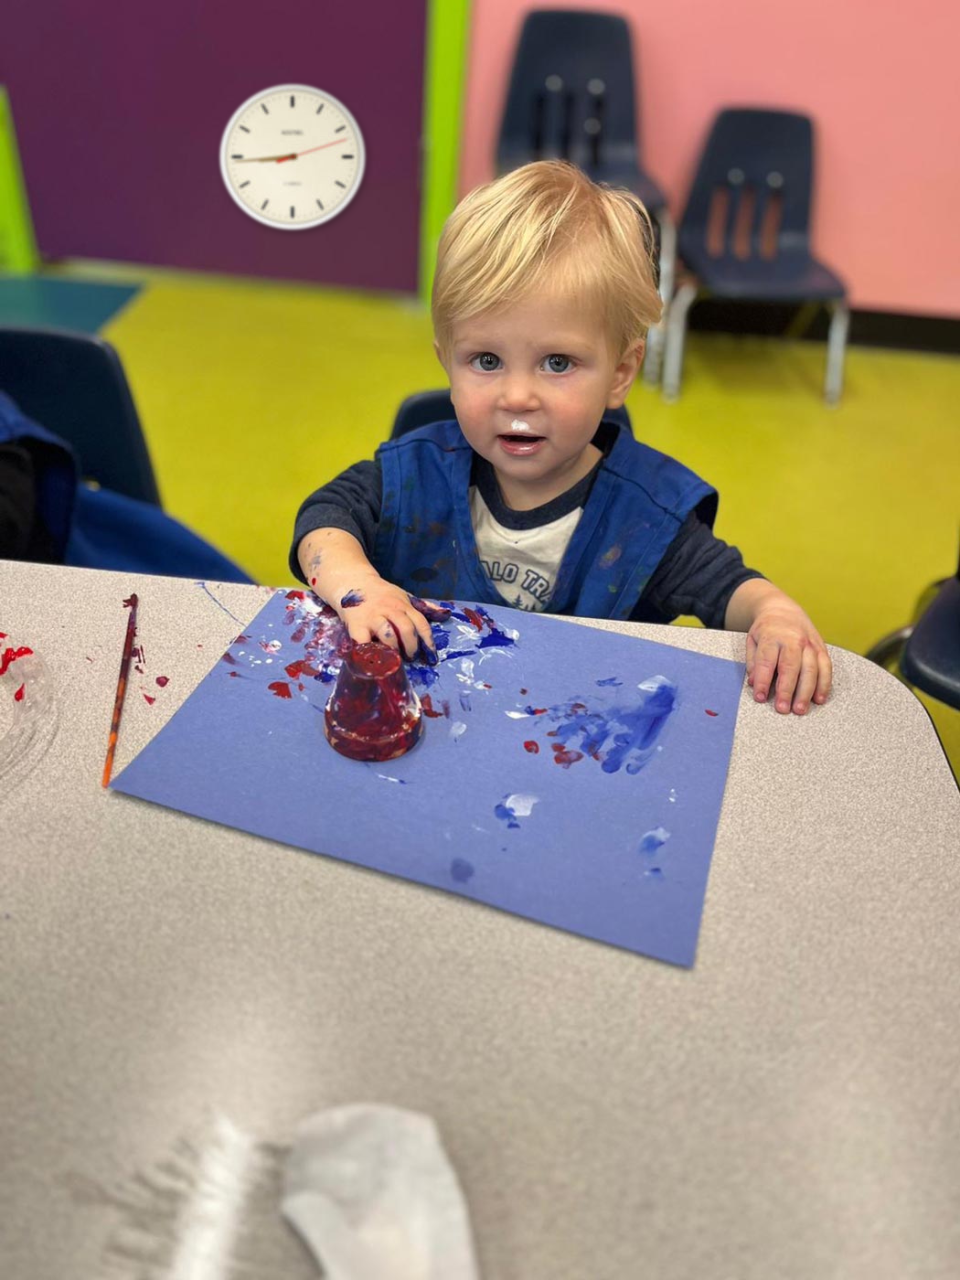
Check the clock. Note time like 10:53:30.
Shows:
8:44:12
